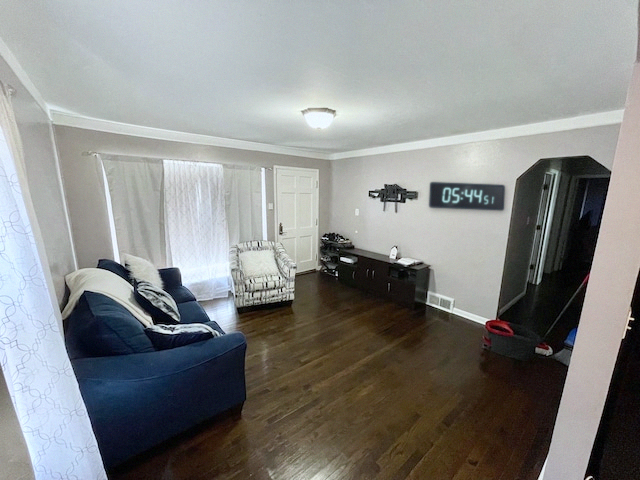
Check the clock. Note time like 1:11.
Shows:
5:44
